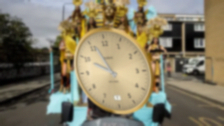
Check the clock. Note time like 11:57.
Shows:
9:56
